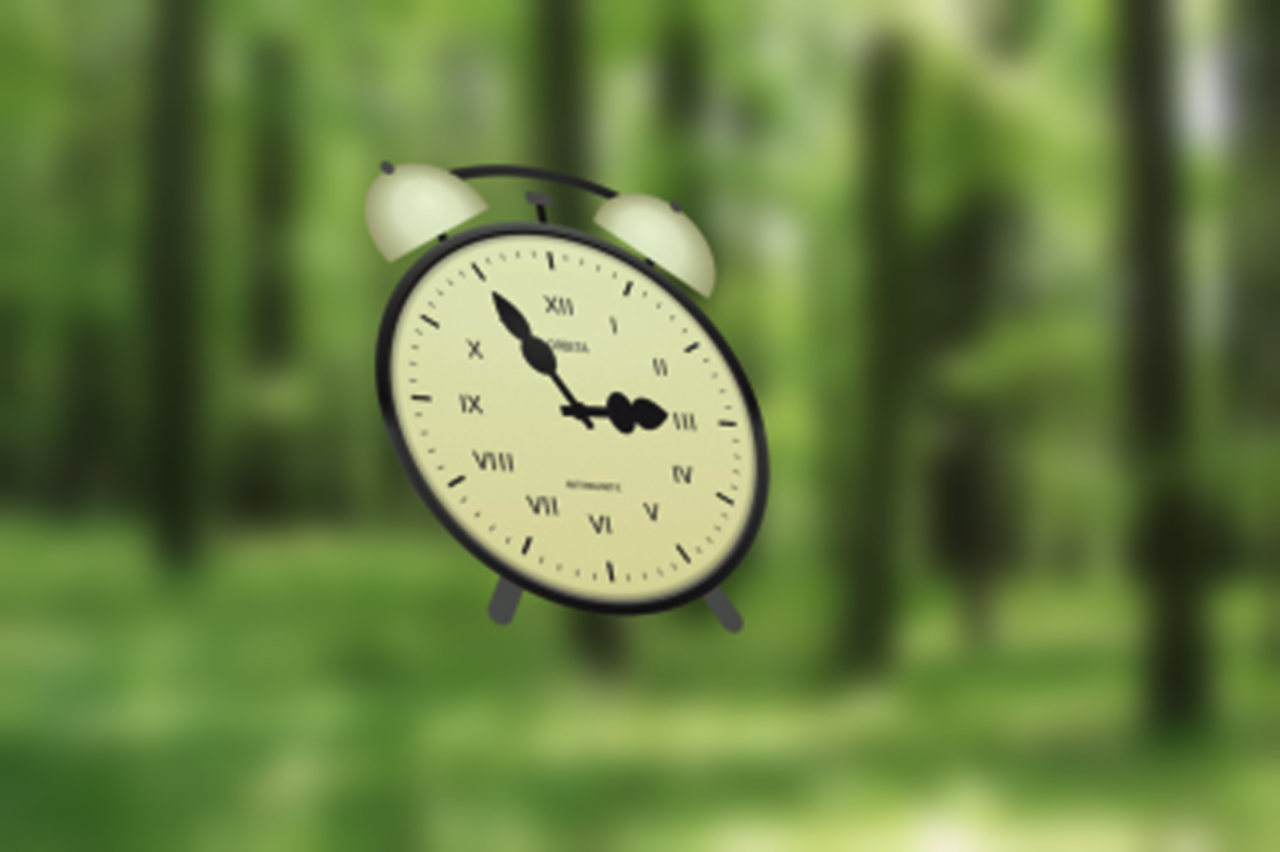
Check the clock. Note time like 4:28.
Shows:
2:55
